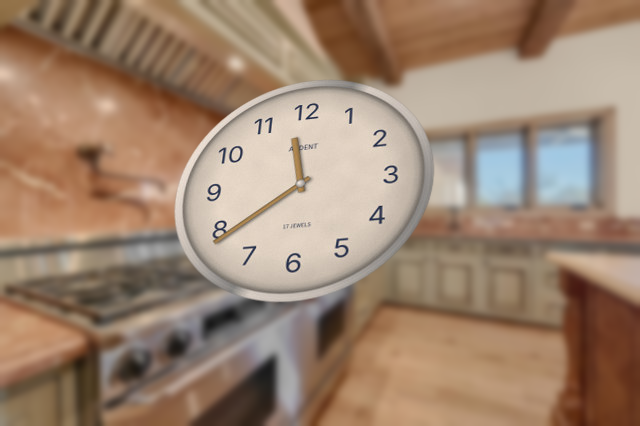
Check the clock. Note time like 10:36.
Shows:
11:39
